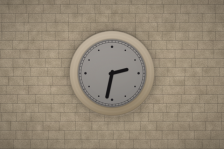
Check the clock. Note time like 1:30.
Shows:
2:32
